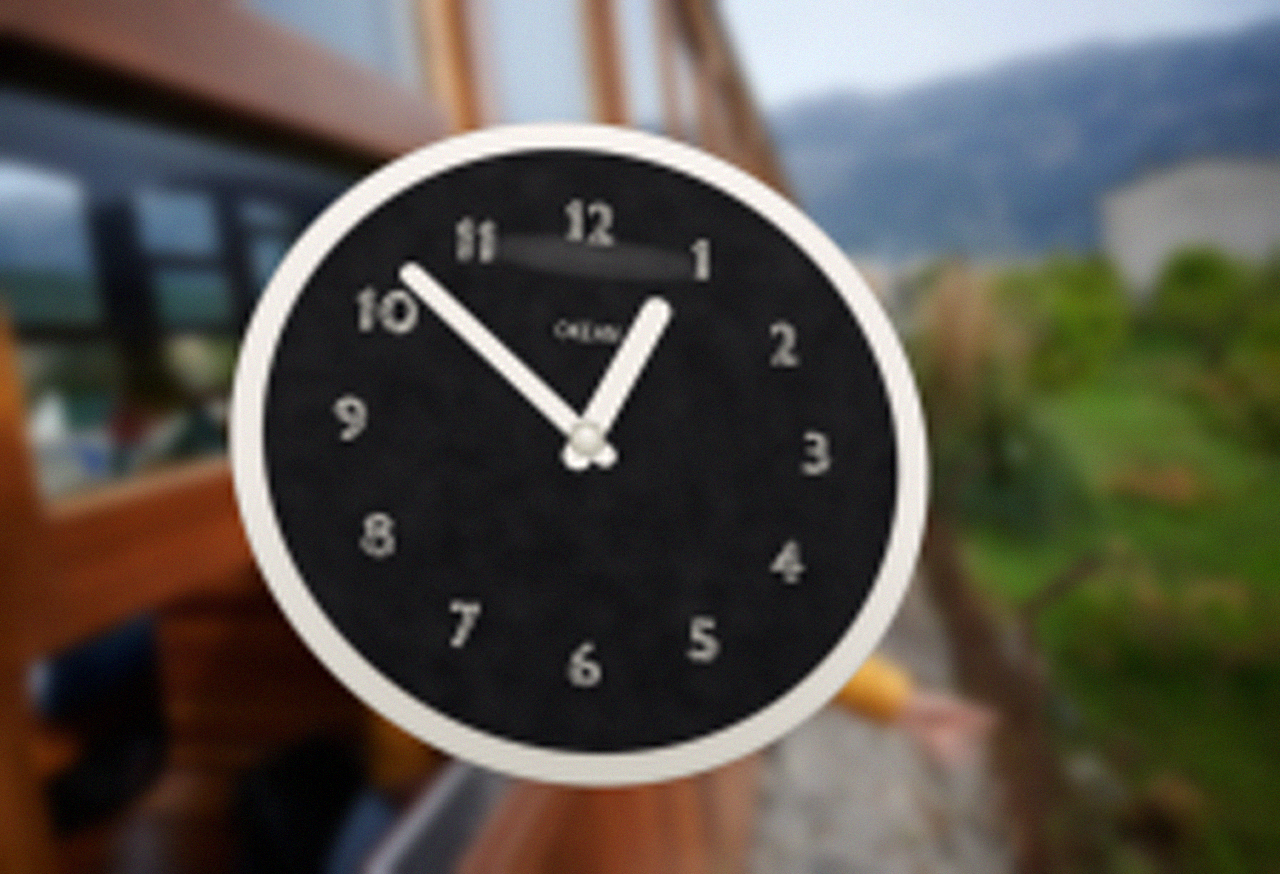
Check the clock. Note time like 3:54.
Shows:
12:52
